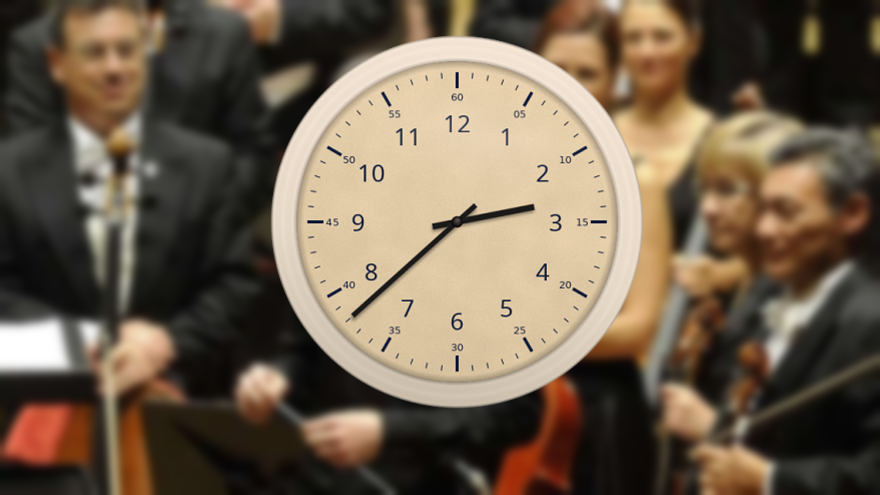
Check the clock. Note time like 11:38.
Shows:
2:38
